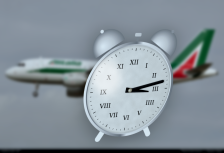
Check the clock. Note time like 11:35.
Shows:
3:13
